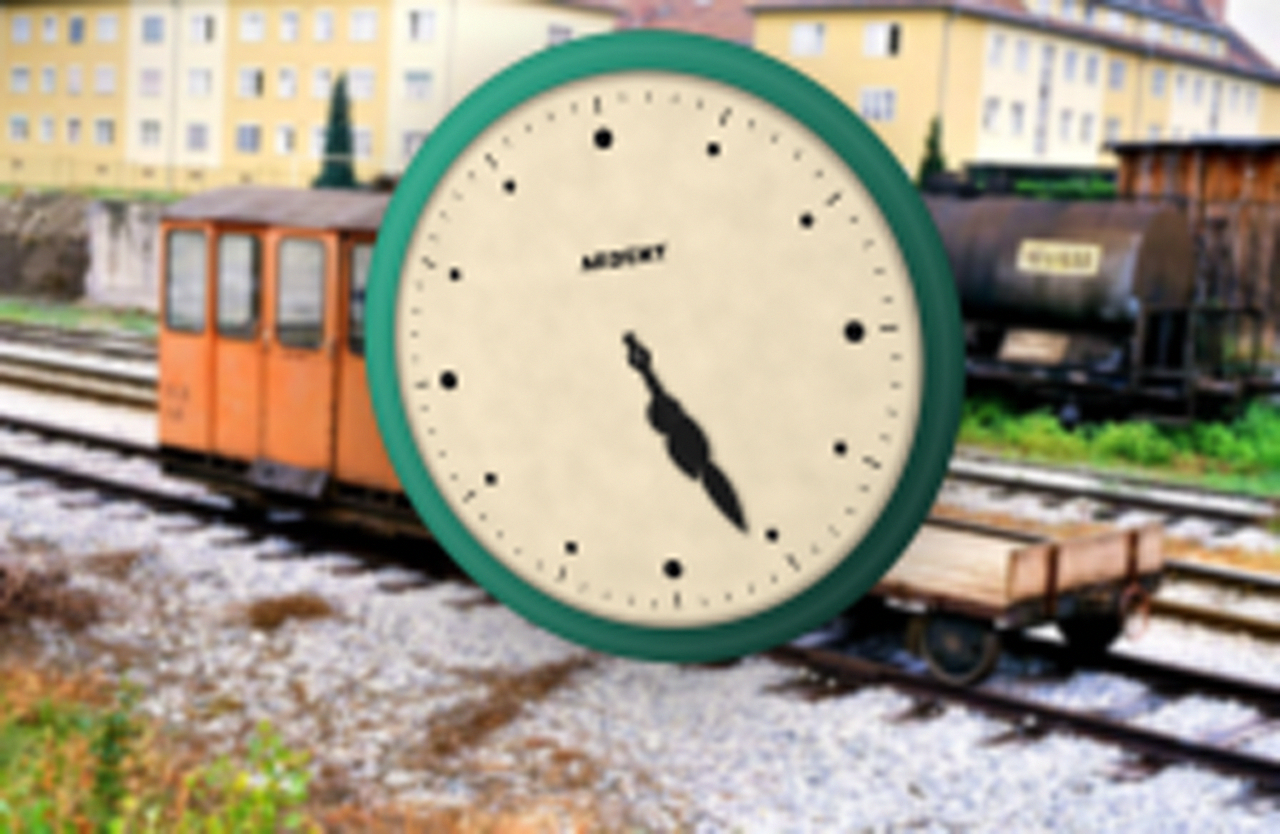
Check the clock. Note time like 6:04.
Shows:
5:26
